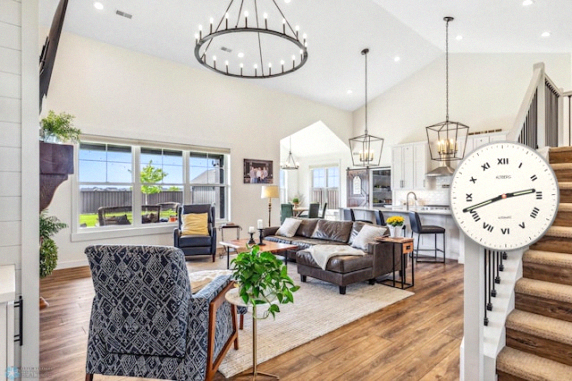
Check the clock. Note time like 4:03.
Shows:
2:42
